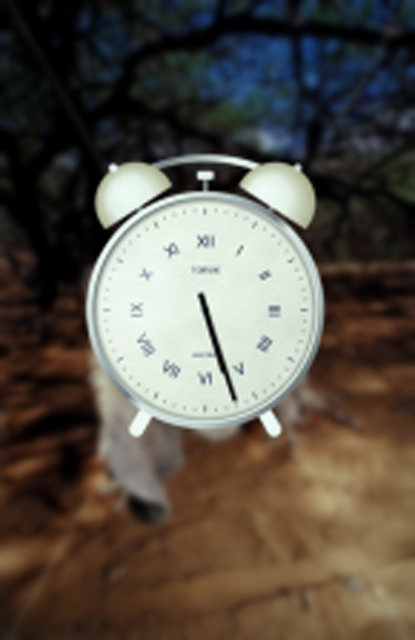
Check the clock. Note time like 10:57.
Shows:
5:27
